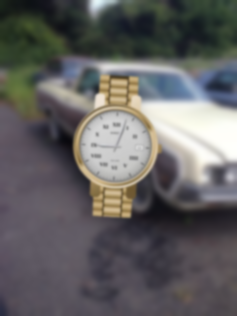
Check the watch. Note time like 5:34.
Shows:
9:03
